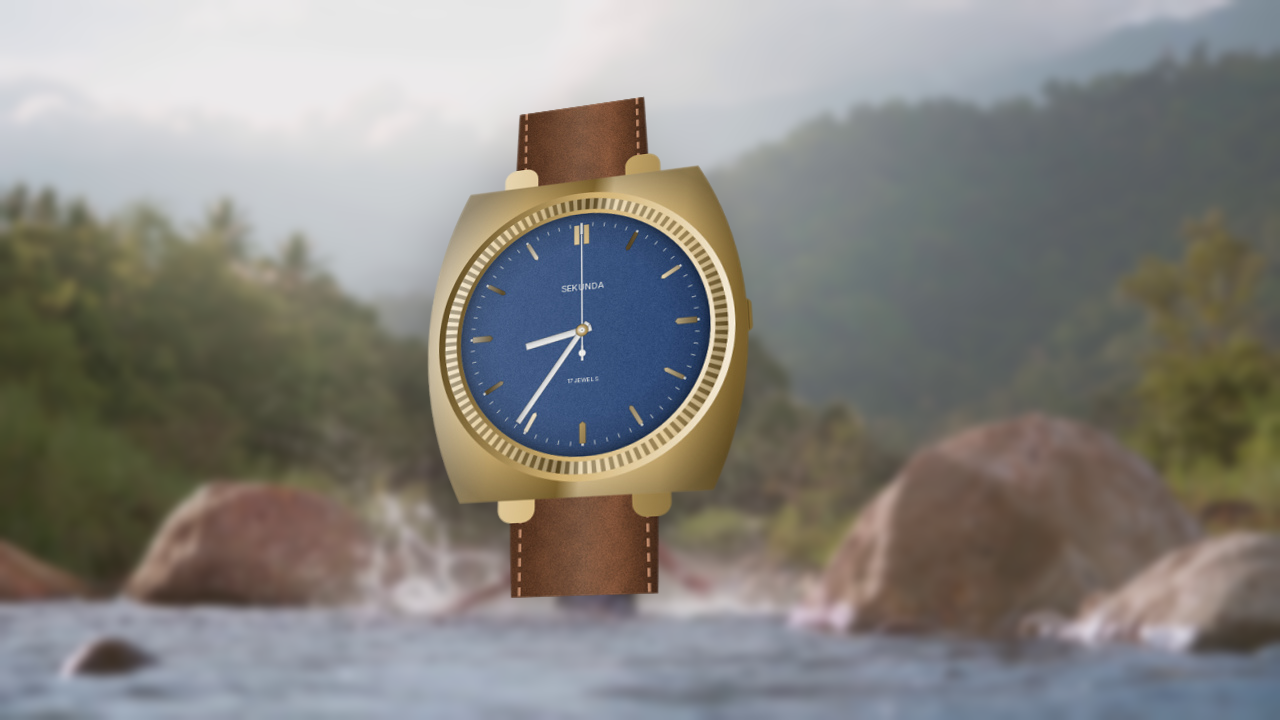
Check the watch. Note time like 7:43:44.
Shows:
8:36:00
